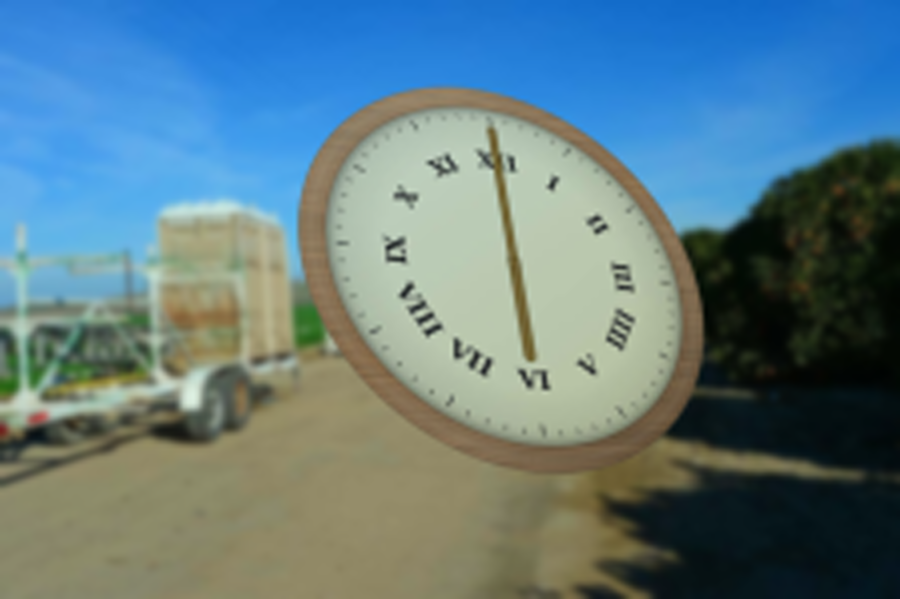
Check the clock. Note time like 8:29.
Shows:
6:00
